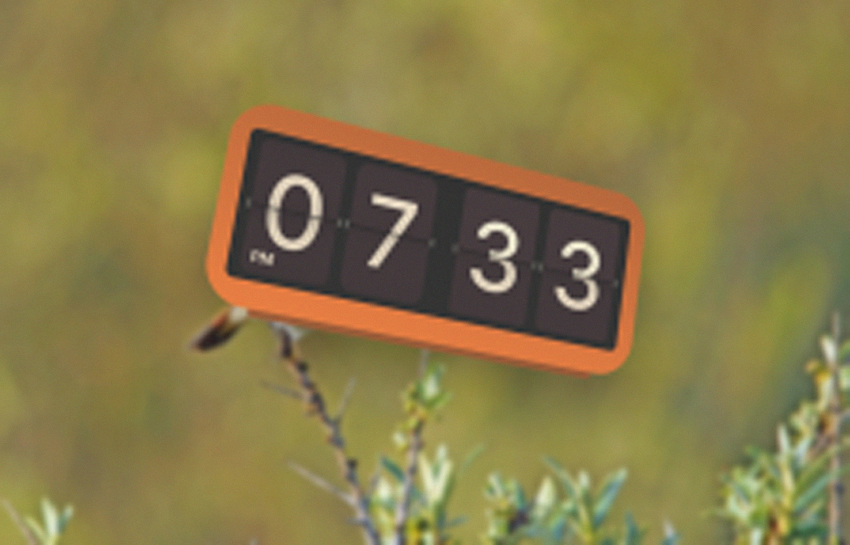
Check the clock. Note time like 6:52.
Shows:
7:33
